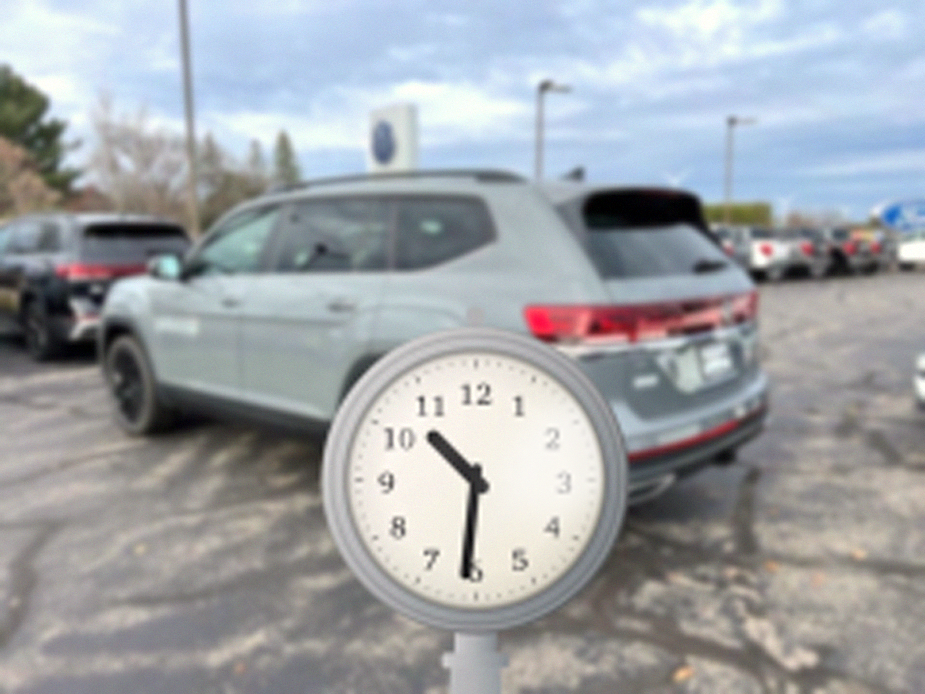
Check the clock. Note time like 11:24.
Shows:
10:31
